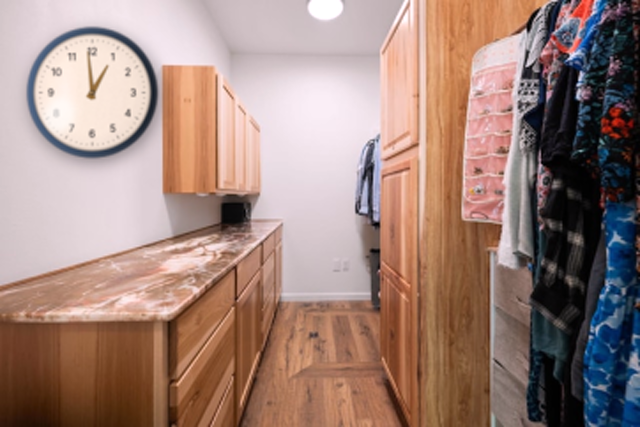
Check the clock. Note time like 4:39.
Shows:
12:59
